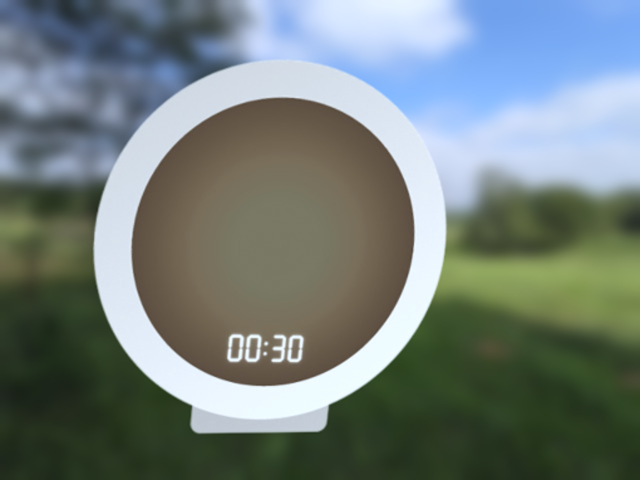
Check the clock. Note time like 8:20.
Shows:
0:30
